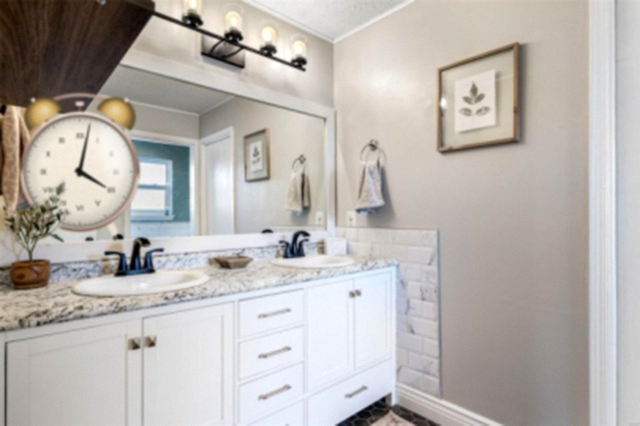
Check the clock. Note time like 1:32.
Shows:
4:02
